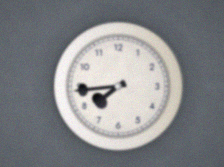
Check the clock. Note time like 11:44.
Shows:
7:44
